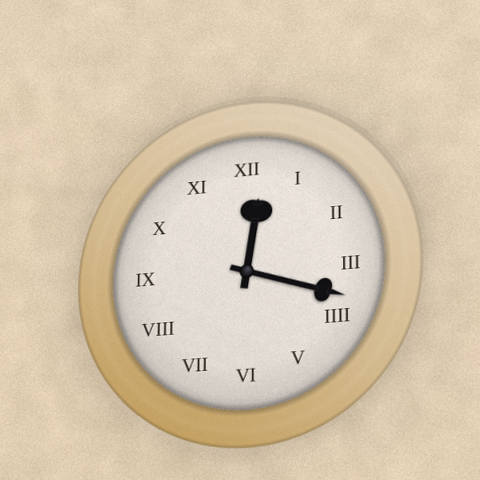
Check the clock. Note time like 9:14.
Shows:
12:18
